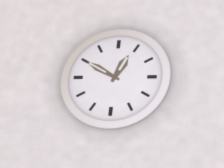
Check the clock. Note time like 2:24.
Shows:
12:50
